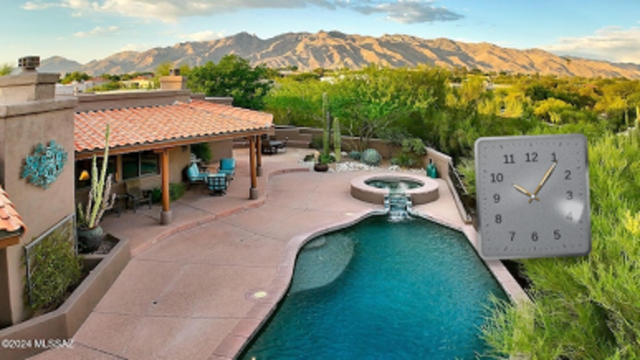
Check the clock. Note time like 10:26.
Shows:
10:06
